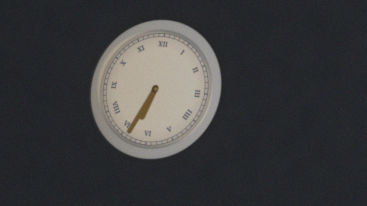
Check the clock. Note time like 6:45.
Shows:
6:34
